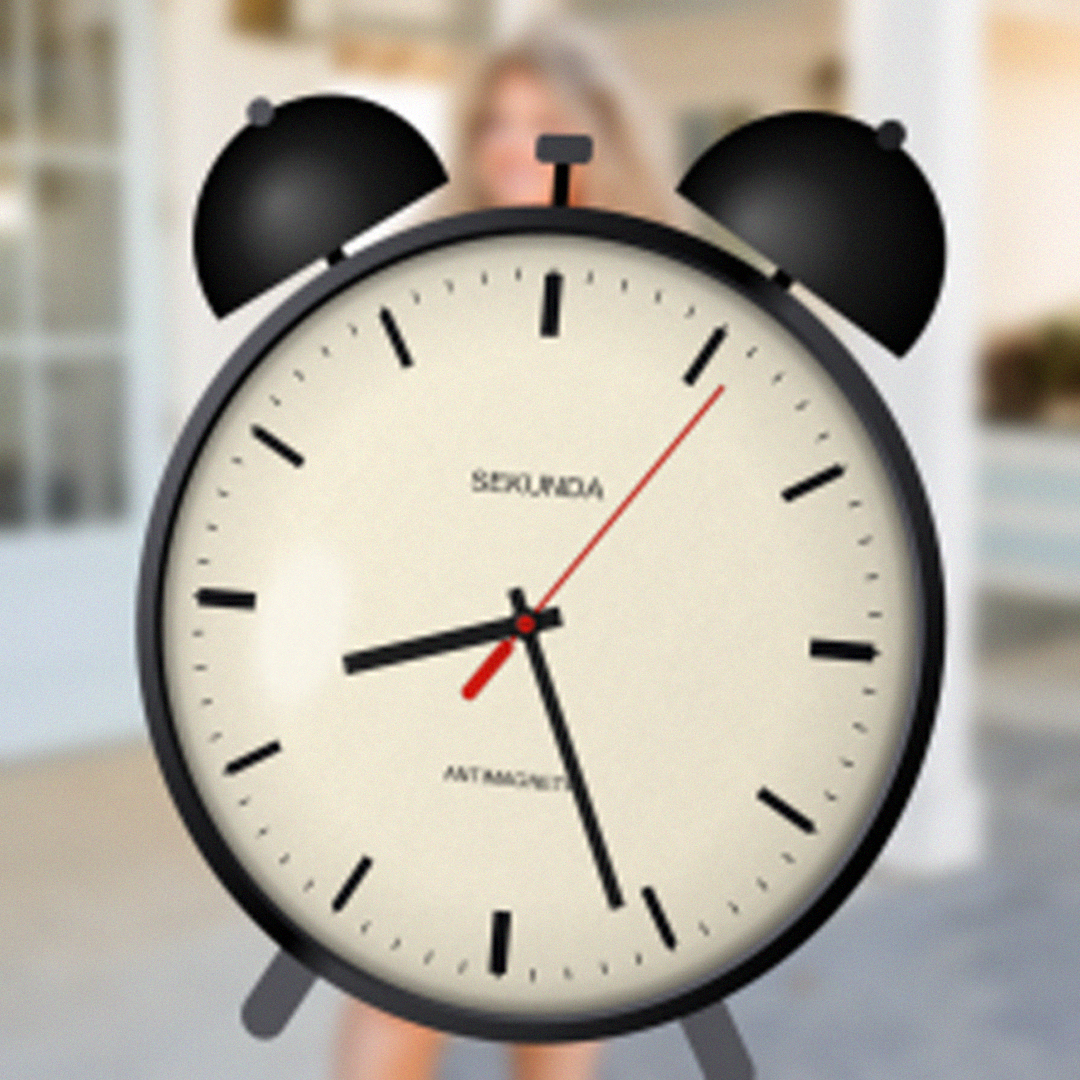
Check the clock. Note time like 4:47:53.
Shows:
8:26:06
